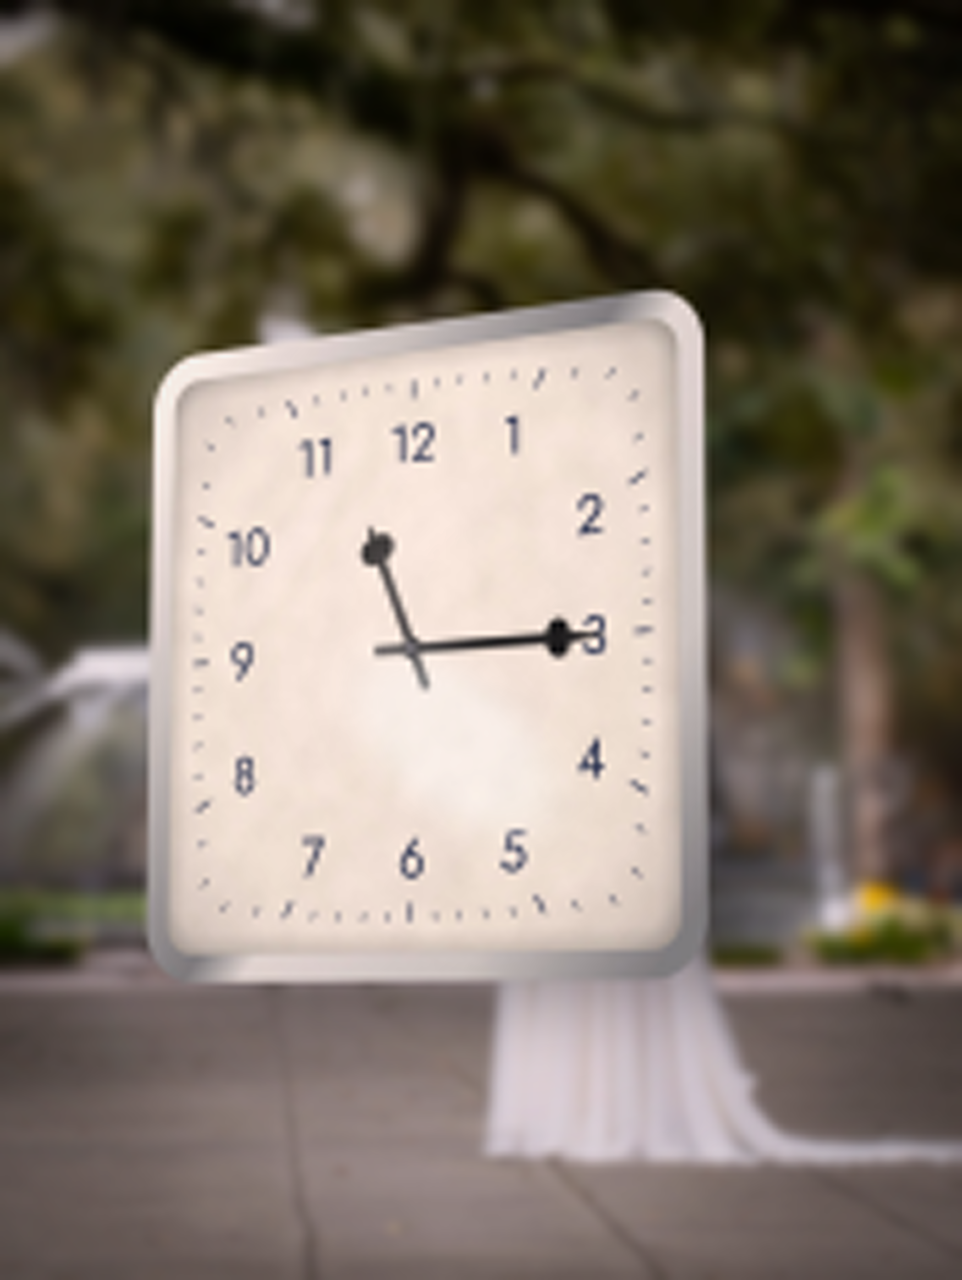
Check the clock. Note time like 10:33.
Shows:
11:15
